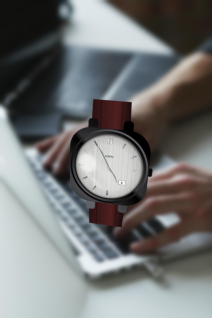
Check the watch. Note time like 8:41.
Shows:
4:55
